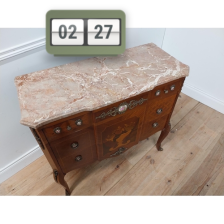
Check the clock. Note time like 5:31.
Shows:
2:27
